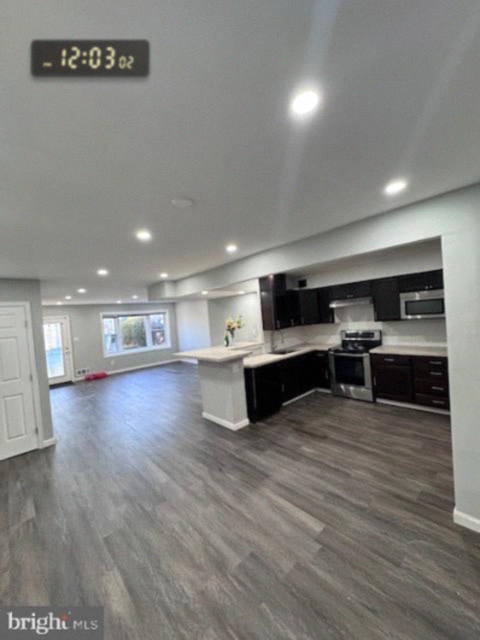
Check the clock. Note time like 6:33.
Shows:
12:03
